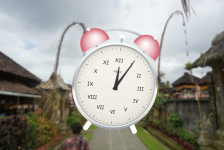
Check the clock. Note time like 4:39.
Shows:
12:05
